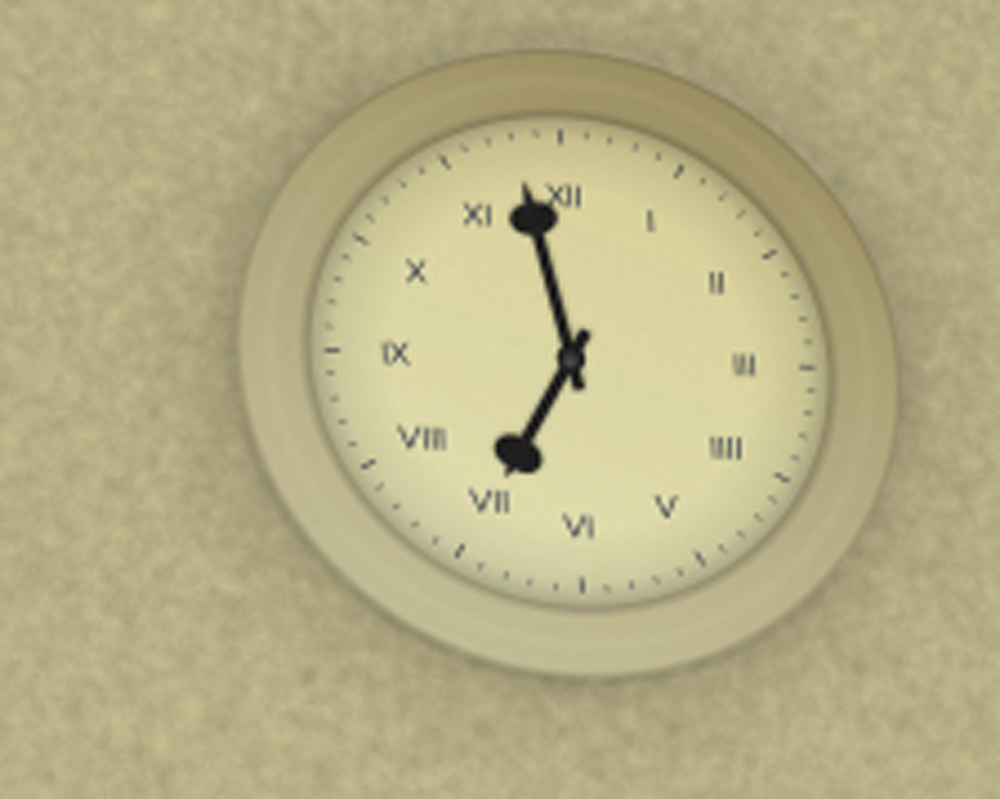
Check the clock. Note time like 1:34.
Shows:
6:58
